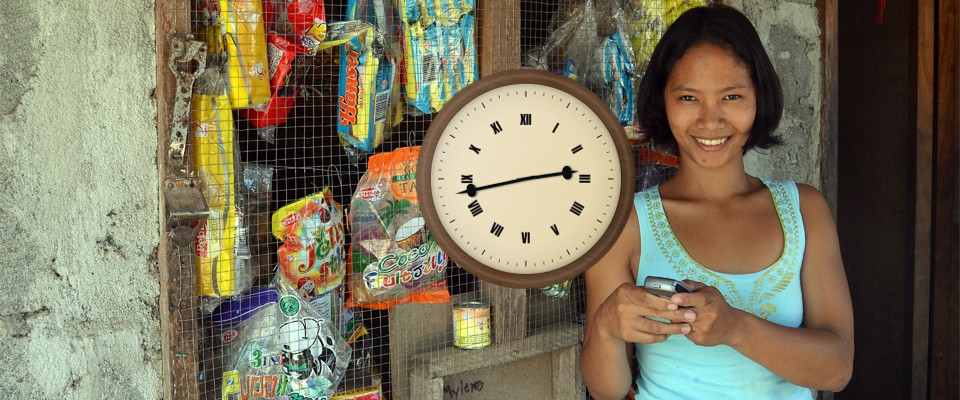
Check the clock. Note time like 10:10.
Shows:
2:43
